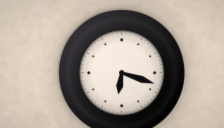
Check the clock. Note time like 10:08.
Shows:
6:18
